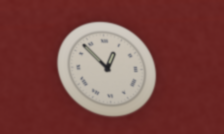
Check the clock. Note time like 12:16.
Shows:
12:53
